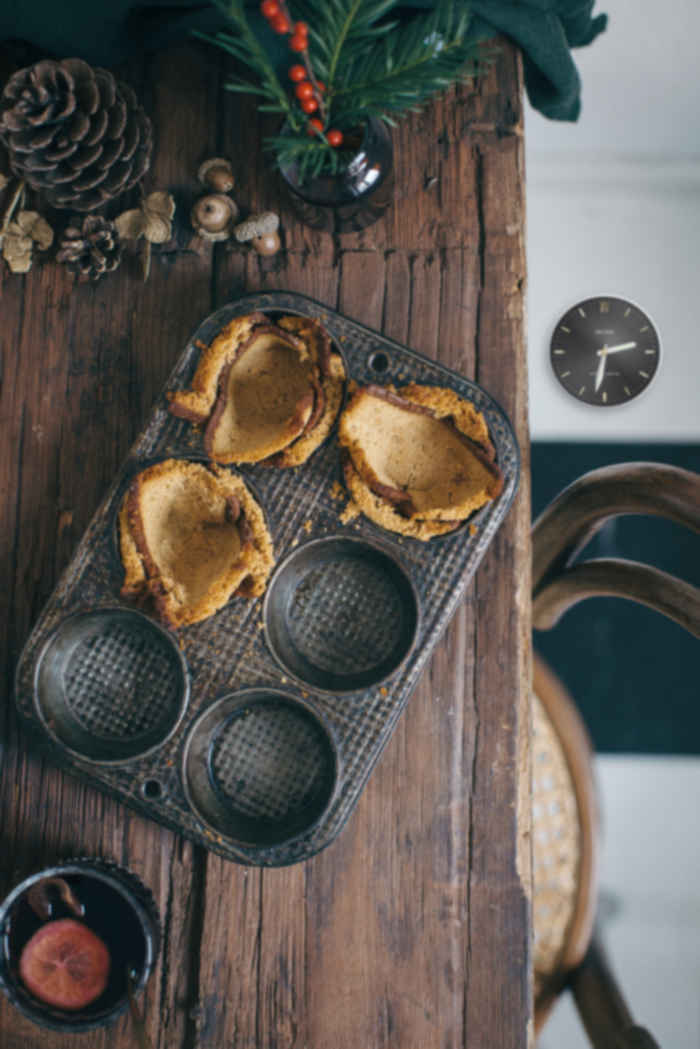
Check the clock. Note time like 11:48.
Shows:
2:32
